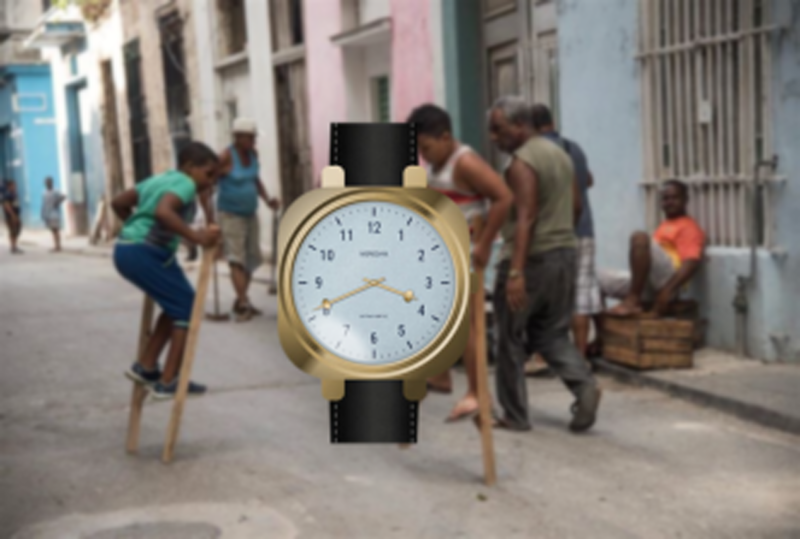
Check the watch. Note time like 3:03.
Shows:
3:41
